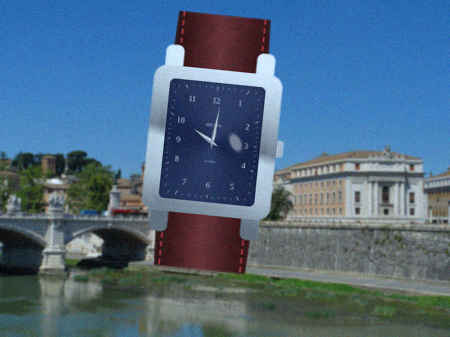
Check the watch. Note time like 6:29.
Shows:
10:01
